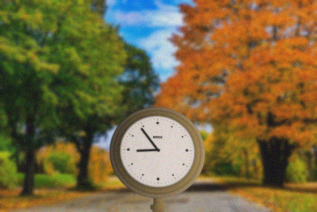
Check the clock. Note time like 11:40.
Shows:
8:54
